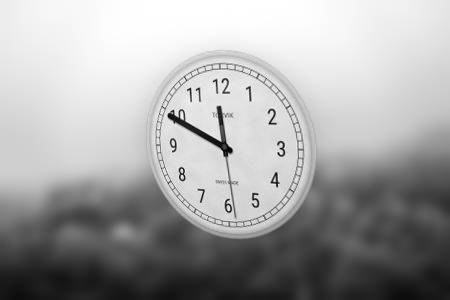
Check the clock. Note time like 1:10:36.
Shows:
11:49:29
